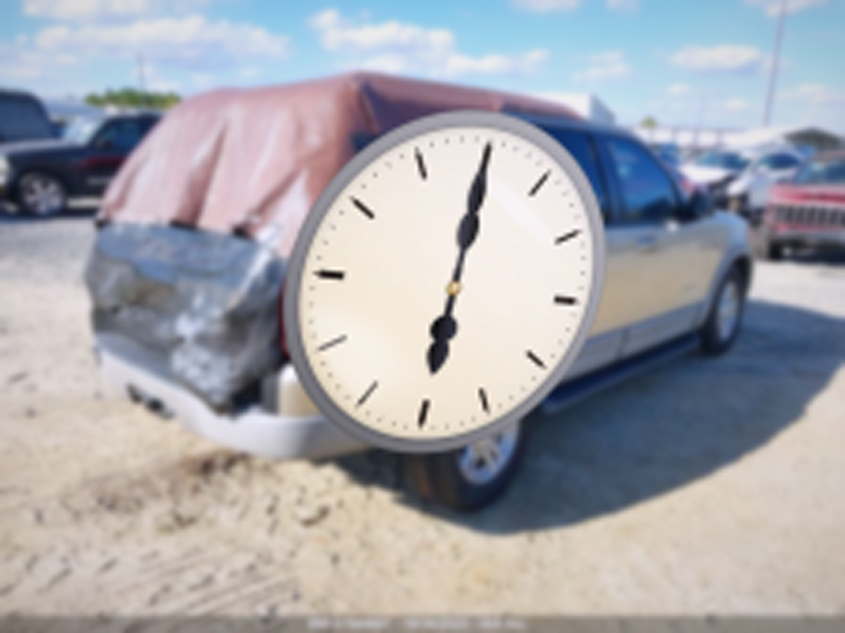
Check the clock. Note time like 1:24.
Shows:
6:00
